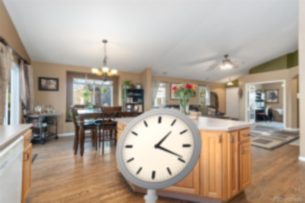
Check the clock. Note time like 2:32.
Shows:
1:19
